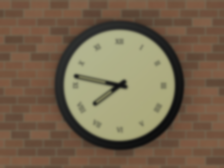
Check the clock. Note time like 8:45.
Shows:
7:47
